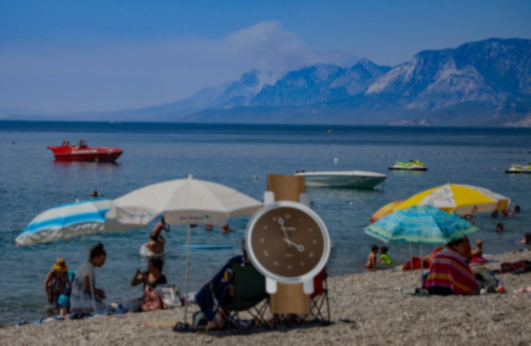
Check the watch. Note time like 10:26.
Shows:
3:57
